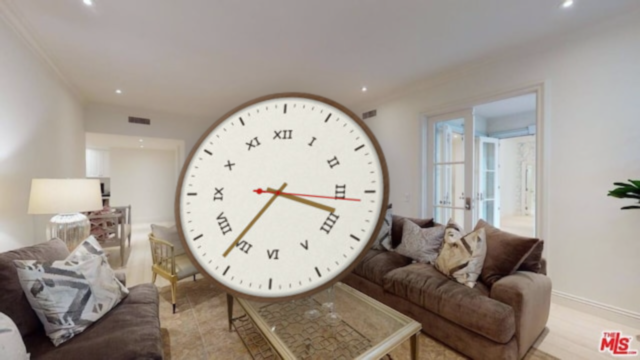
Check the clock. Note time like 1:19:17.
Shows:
3:36:16
